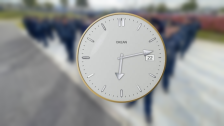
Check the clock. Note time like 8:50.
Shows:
6:13
